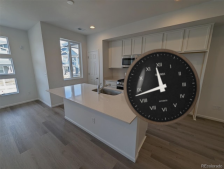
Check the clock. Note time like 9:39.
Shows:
11:43
